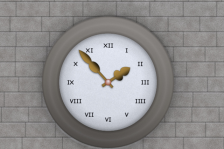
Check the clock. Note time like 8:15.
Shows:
1:53
